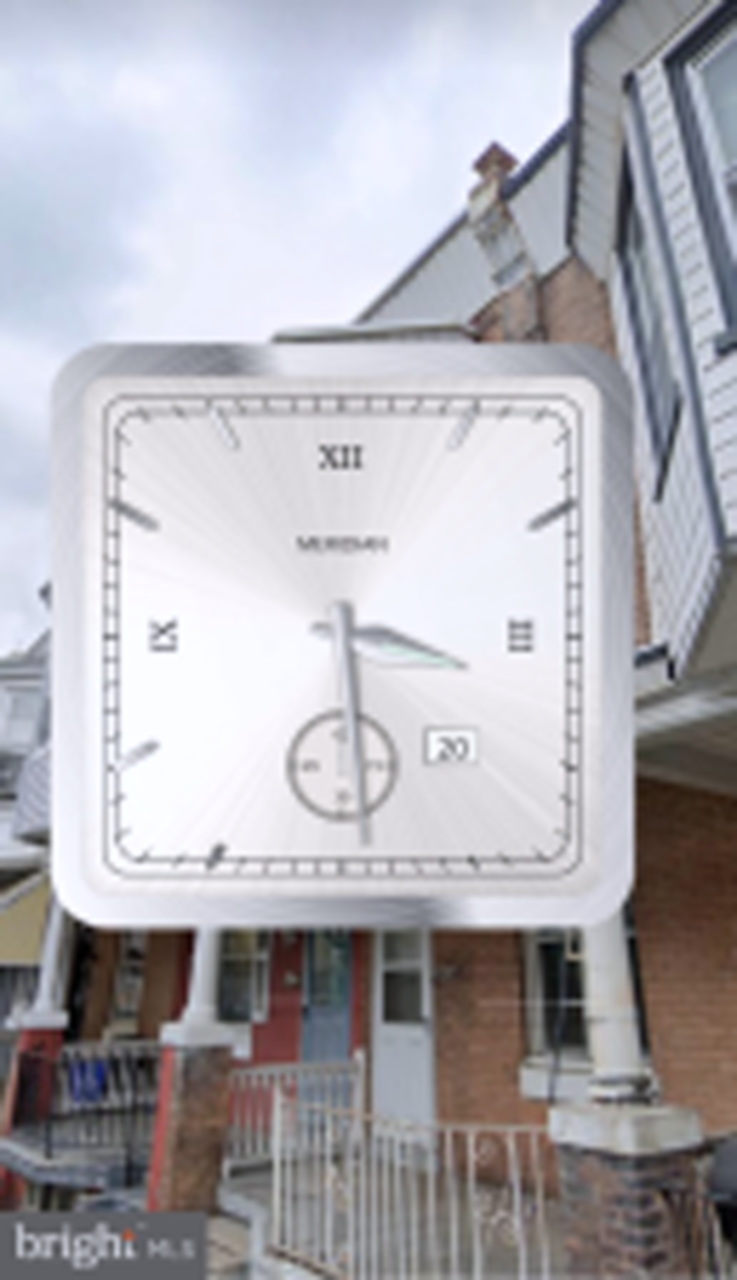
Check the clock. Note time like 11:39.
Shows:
3:29
